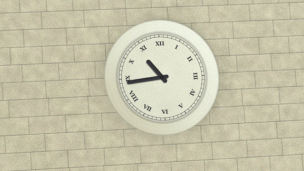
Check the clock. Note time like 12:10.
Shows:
10:44
